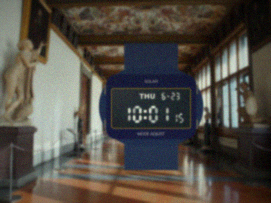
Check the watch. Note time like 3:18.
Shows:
10:01
